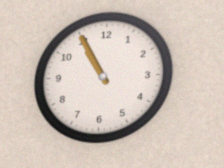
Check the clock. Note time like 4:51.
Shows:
10:55
